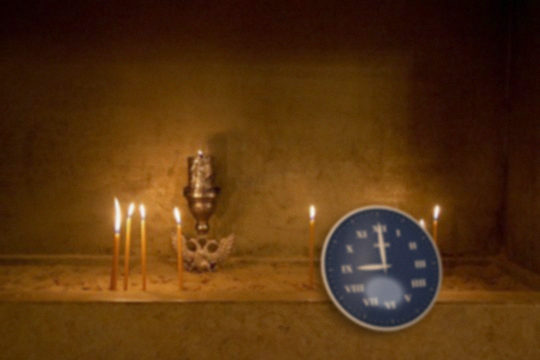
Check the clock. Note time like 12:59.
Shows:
9:00
